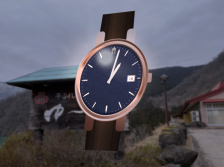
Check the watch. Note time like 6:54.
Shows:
1:02
